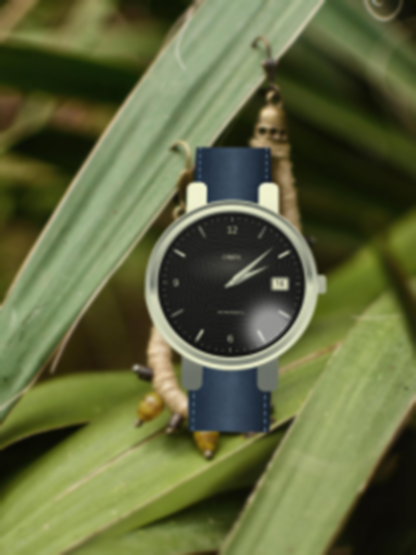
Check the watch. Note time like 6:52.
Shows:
2:08
